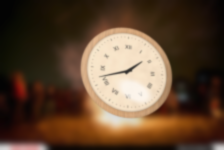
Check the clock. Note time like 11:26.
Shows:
1:42
